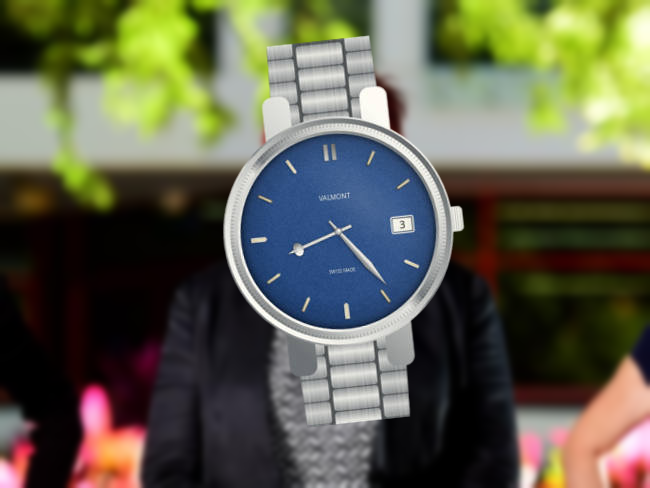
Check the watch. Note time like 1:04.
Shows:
8:24
